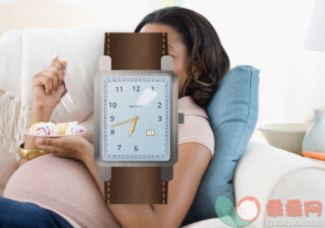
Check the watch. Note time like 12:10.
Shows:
6:42
